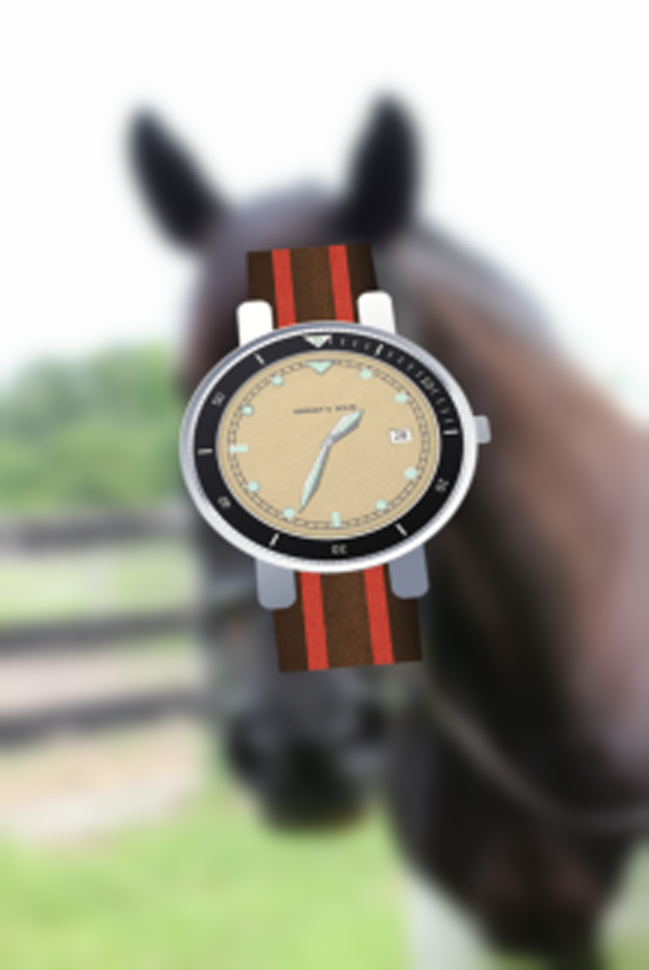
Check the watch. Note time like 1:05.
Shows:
1:34
